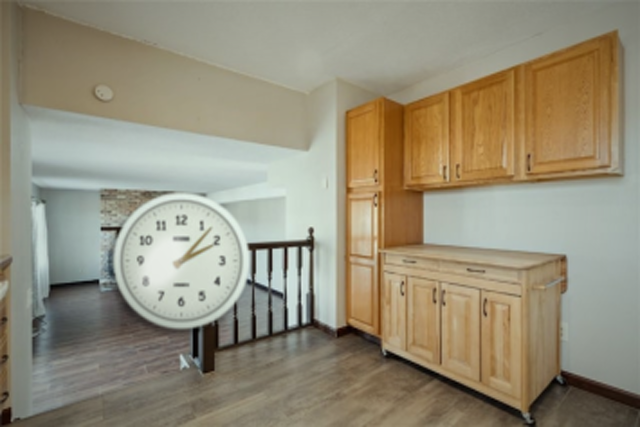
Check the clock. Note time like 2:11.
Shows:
2:07
